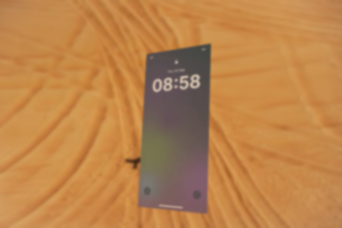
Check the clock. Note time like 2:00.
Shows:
8:58
